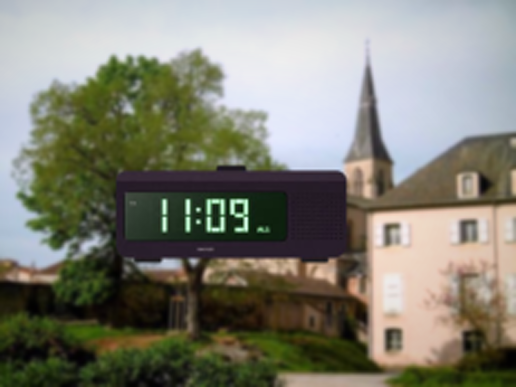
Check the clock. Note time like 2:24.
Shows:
11:09
